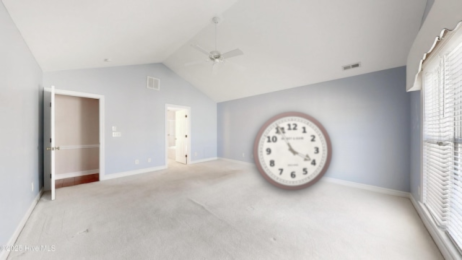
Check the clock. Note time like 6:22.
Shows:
3:55
